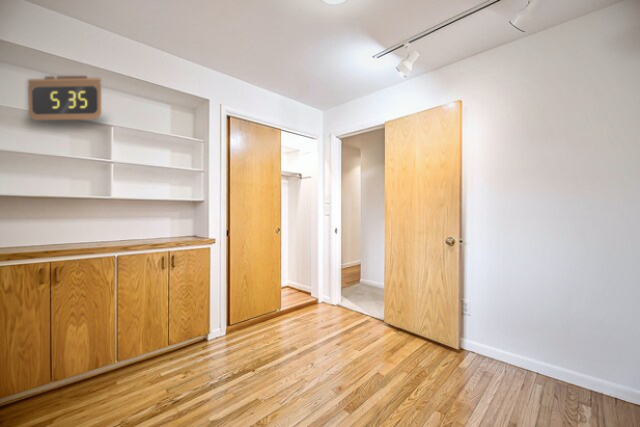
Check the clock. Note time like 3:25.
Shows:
5:35
